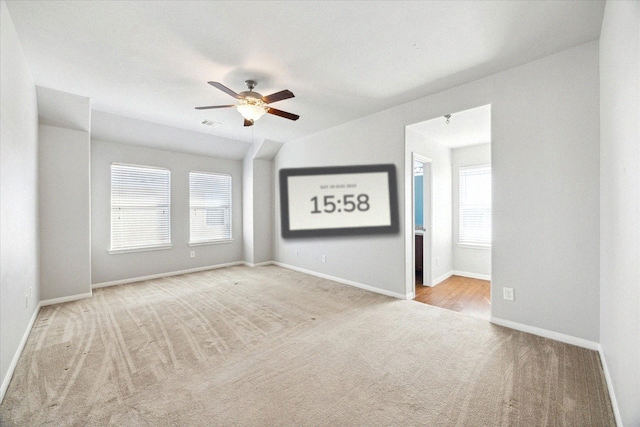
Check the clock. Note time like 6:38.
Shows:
15:58
